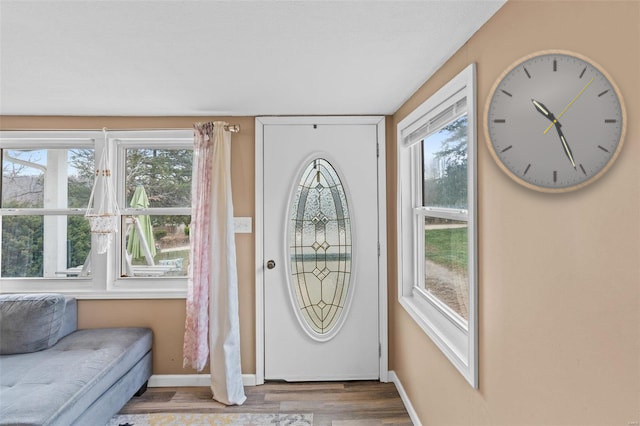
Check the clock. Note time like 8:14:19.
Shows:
10:26:07
